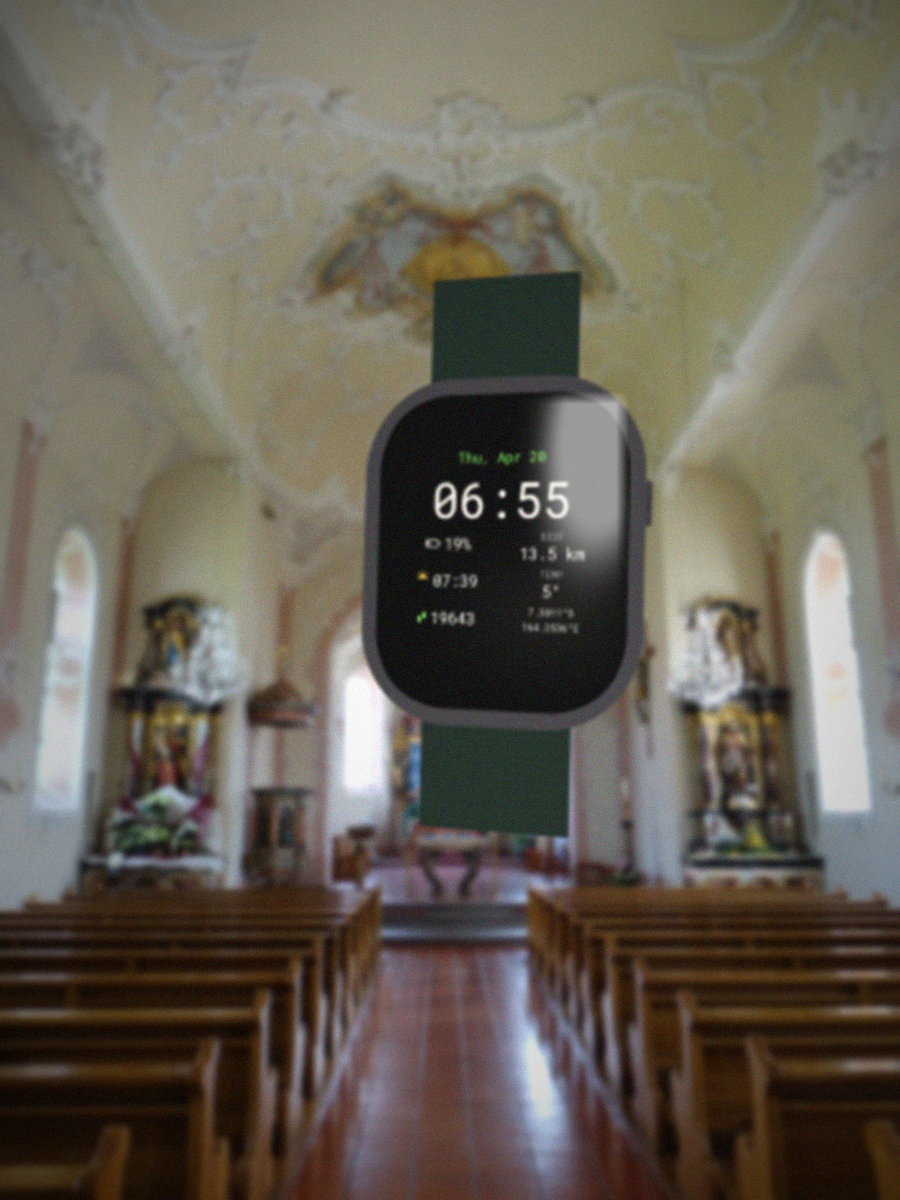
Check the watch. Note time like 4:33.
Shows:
6:55
